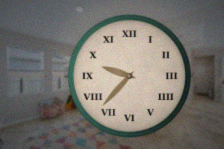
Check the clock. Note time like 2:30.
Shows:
9:37
